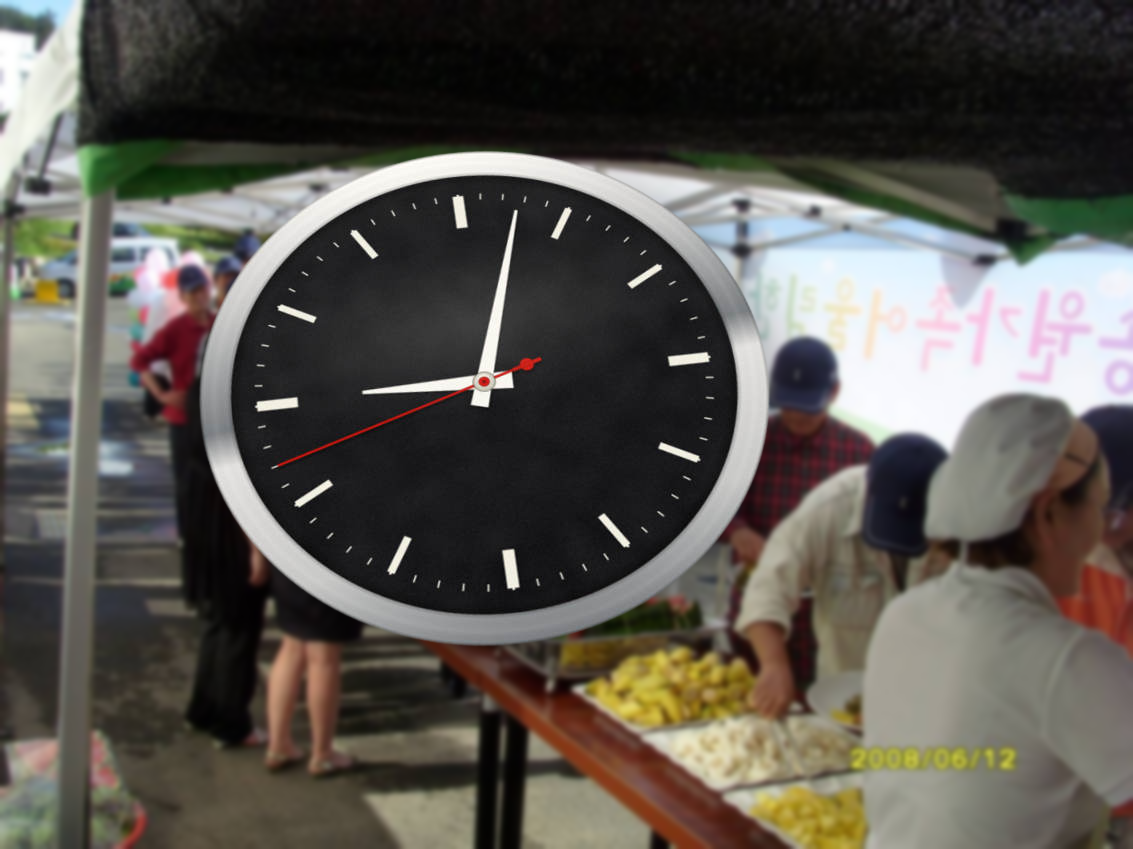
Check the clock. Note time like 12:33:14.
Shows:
9:02:42
